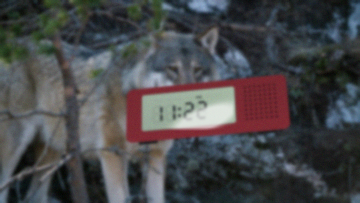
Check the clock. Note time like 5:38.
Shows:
11:22
